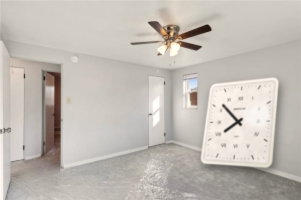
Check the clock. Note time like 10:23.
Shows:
7:52
